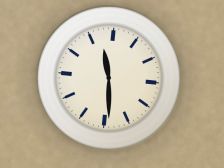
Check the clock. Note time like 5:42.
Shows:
11:29
